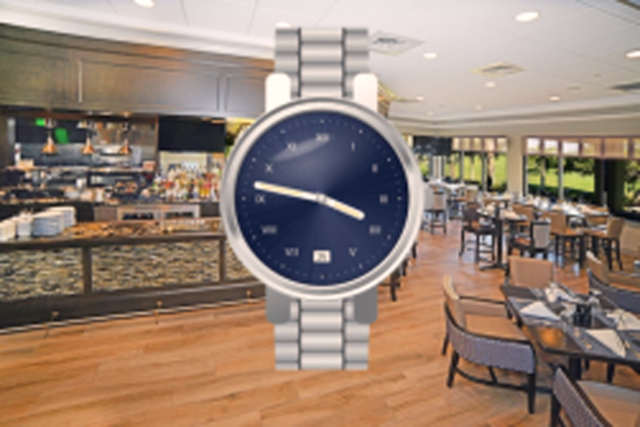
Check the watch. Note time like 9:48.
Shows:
3:47
